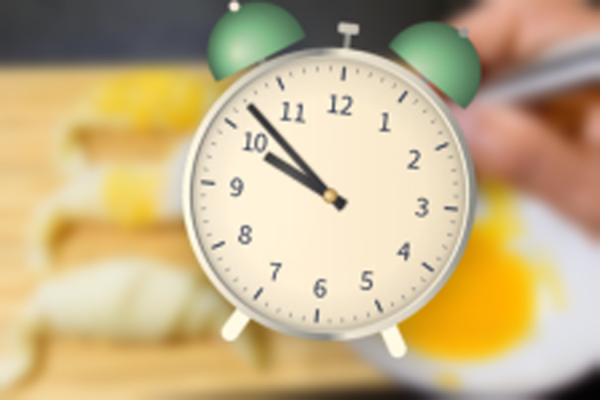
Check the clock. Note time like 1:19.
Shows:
9:52
